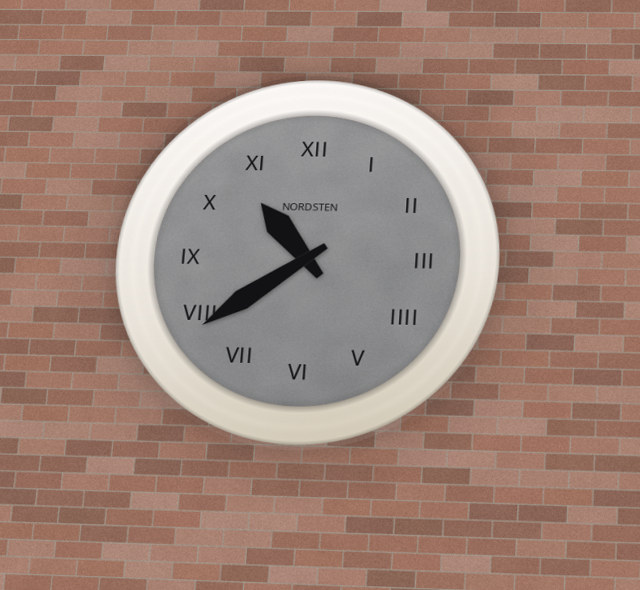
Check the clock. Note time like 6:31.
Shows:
10:39
